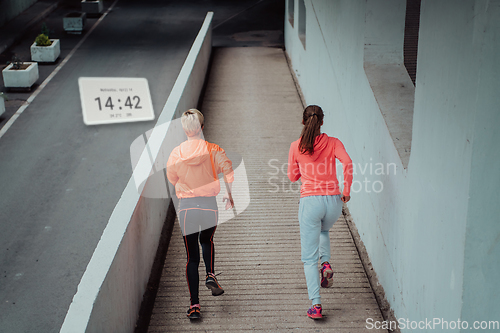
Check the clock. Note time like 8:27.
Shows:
14:42
